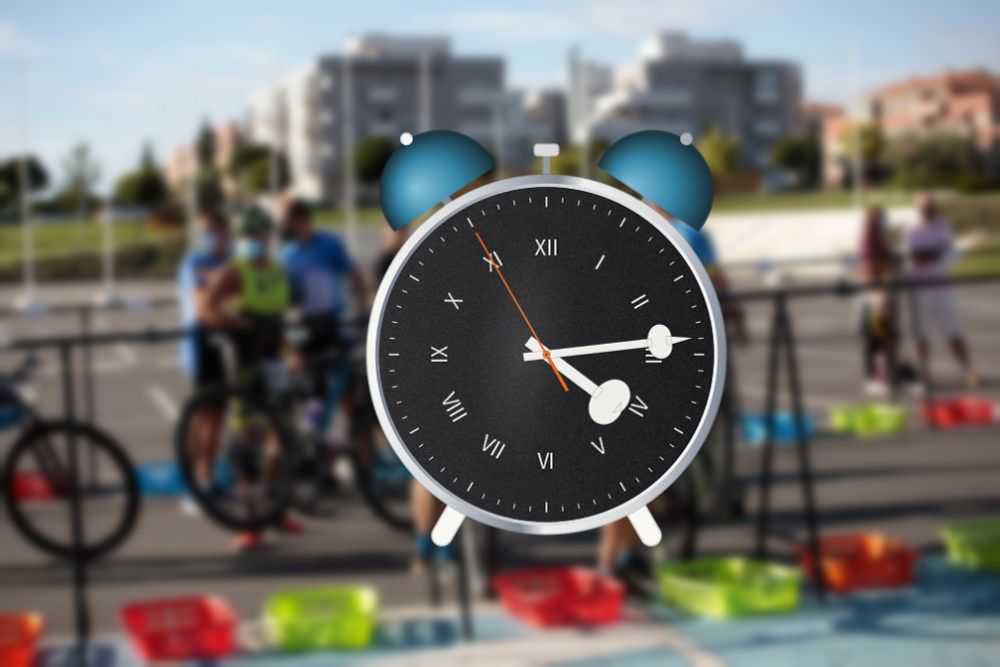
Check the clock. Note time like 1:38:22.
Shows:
4:13:55
